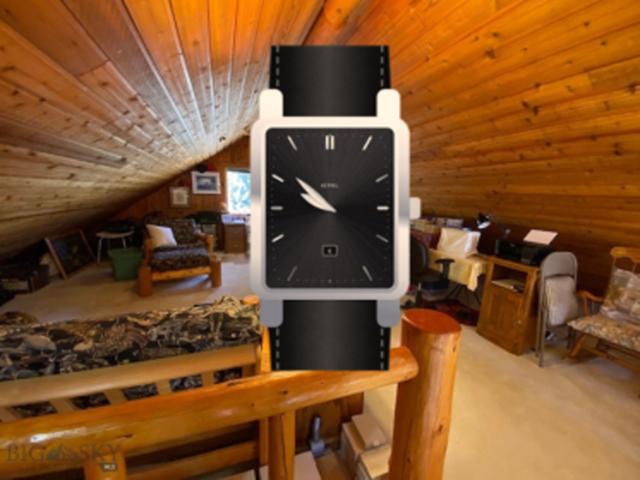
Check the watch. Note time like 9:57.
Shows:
9:52
